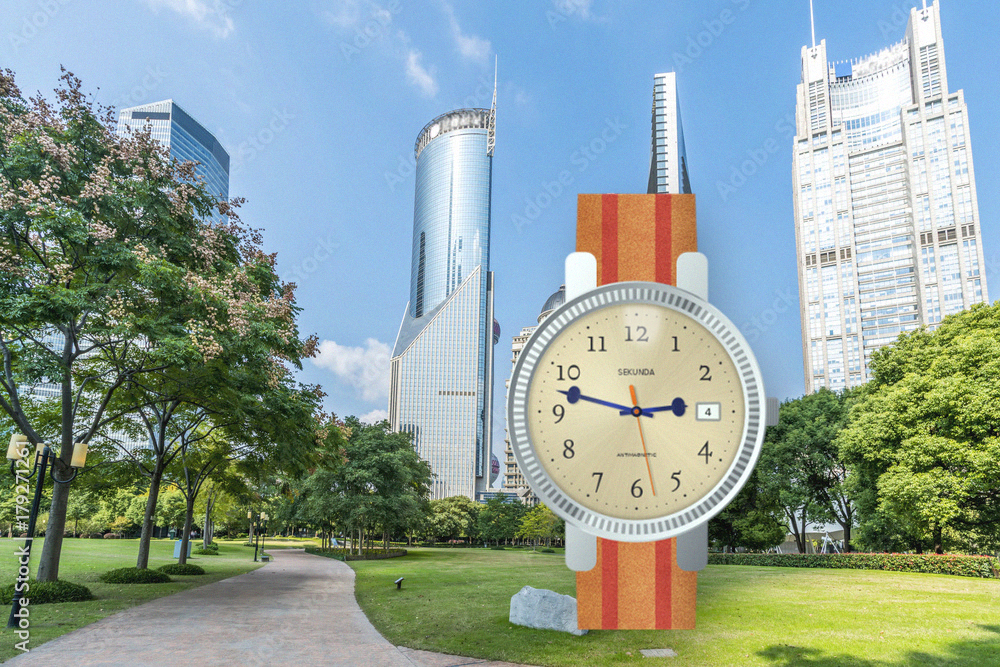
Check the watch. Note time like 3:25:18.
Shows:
2:47:28
